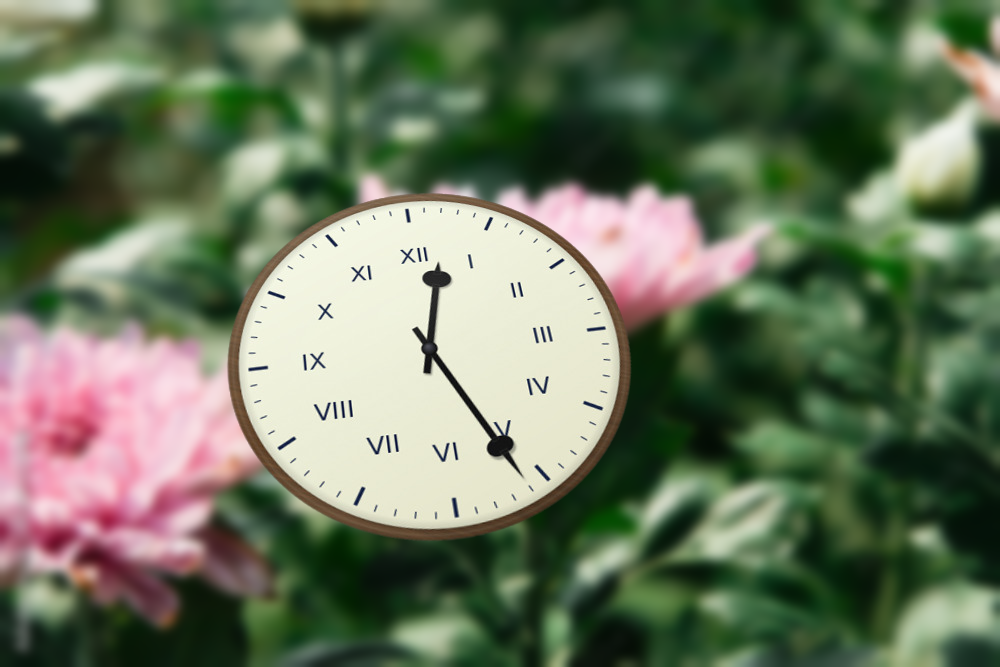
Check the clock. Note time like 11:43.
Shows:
12:26
